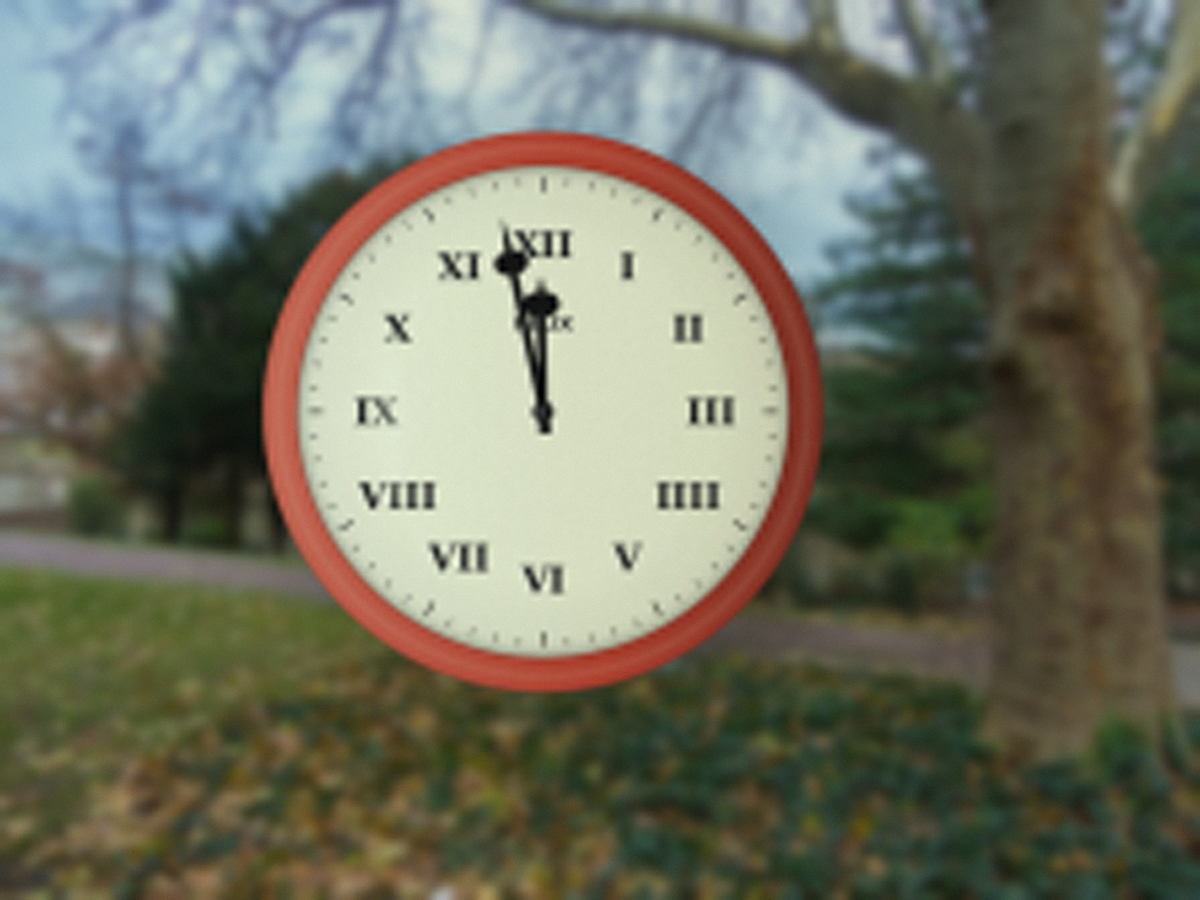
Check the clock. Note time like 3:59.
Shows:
11:58
